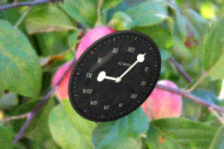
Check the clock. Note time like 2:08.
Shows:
9:05
